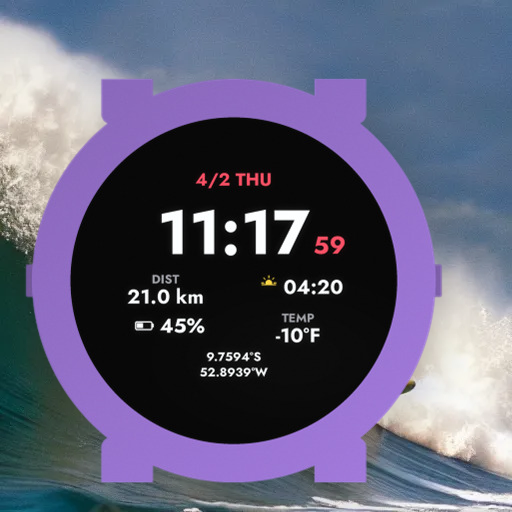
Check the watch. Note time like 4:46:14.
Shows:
11:17:59
